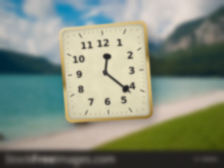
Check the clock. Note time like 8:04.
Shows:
12:22
